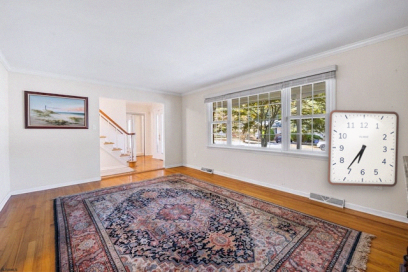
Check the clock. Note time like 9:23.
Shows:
6:36
